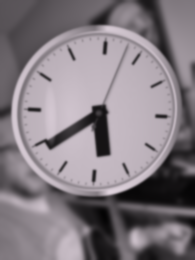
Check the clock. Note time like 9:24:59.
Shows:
5:39:03
